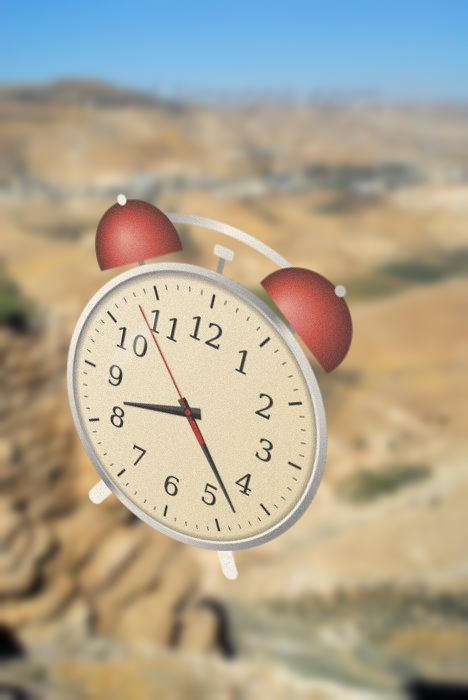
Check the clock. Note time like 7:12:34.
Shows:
8:22:53
